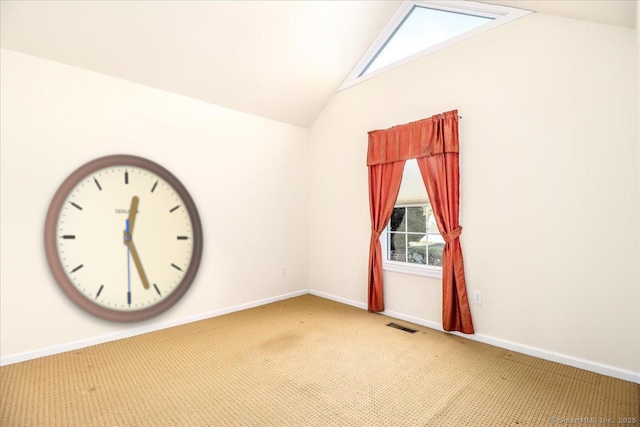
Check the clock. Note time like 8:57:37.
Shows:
12:26:30
